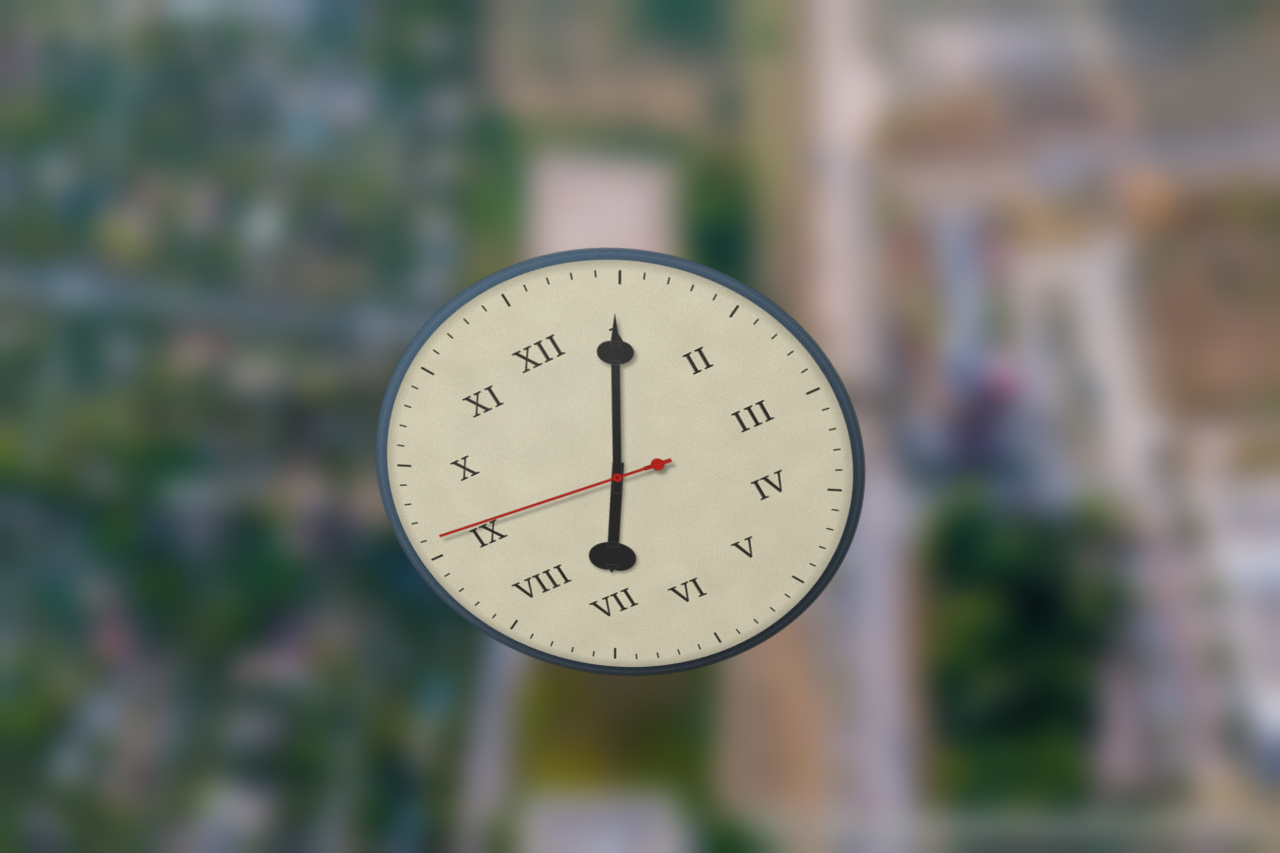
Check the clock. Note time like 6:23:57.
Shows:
7:04:46
